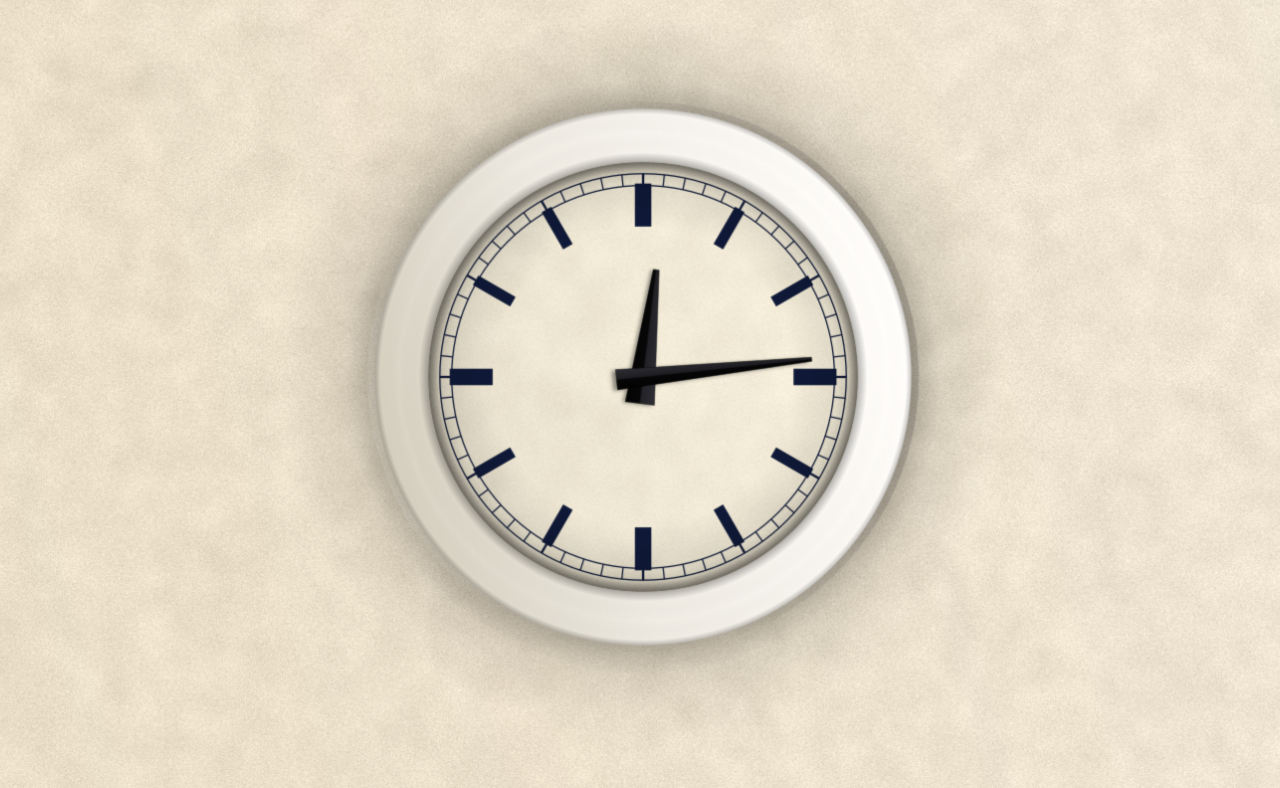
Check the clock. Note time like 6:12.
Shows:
12:14
